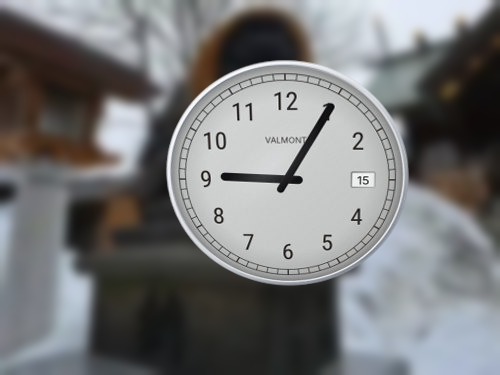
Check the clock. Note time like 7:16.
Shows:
9:05
